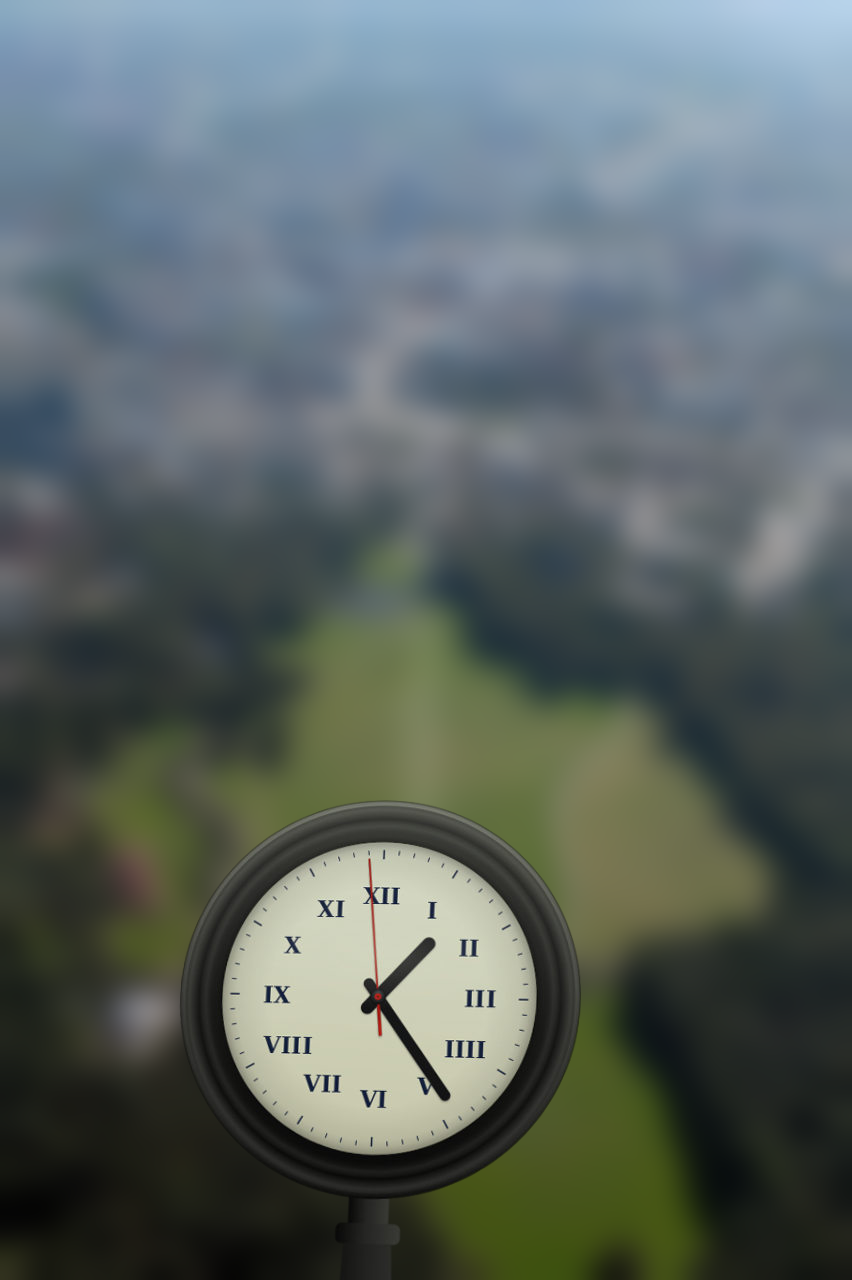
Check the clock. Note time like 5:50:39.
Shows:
1:23:59
